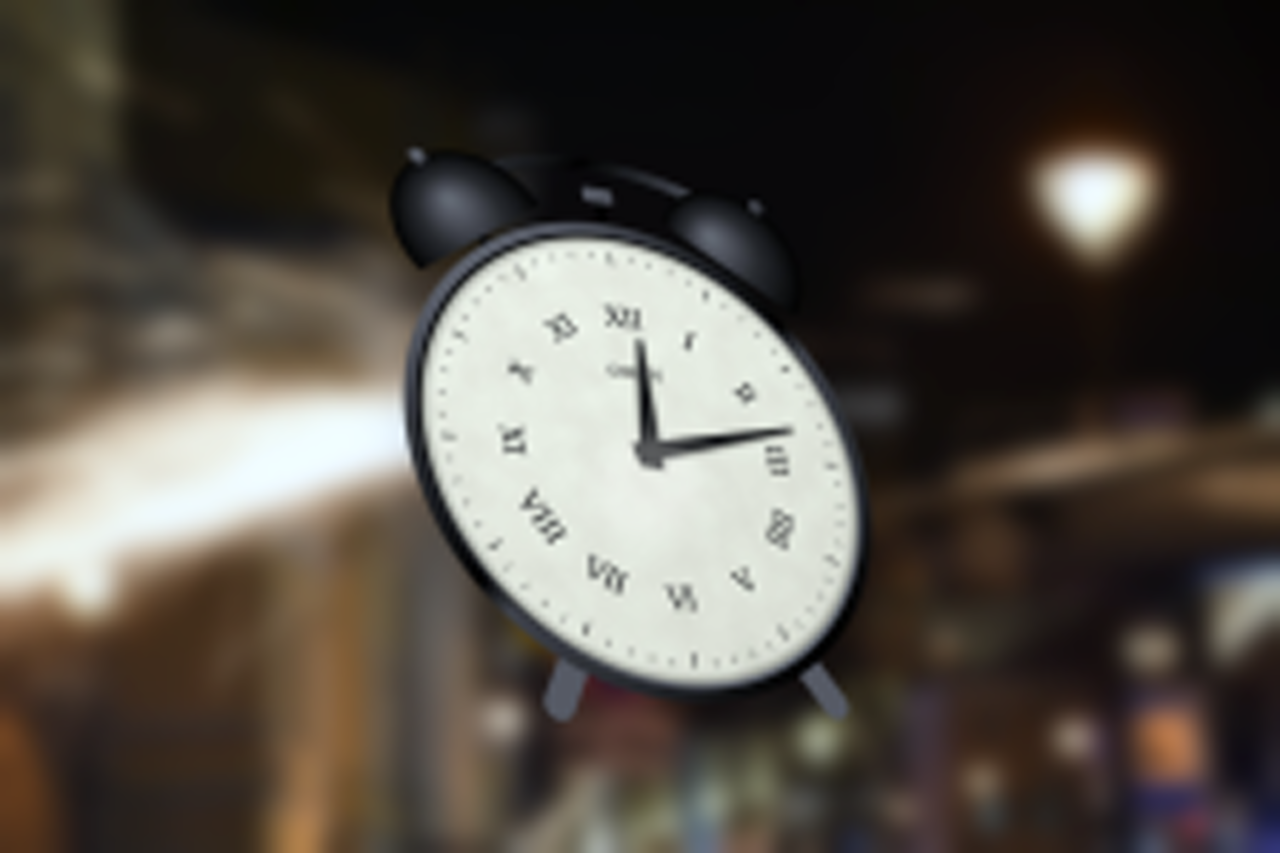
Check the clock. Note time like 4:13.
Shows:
12:13
